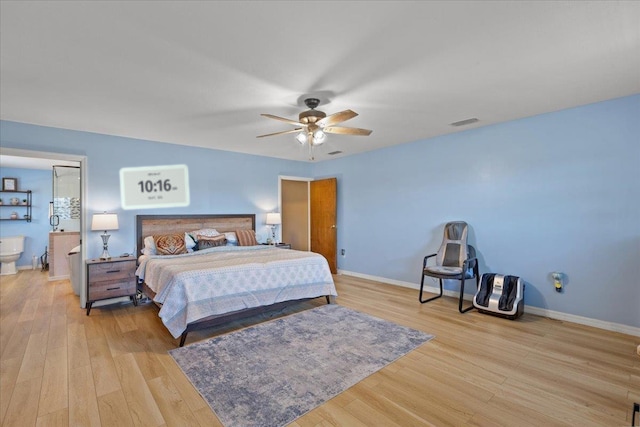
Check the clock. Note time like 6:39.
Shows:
10:16
